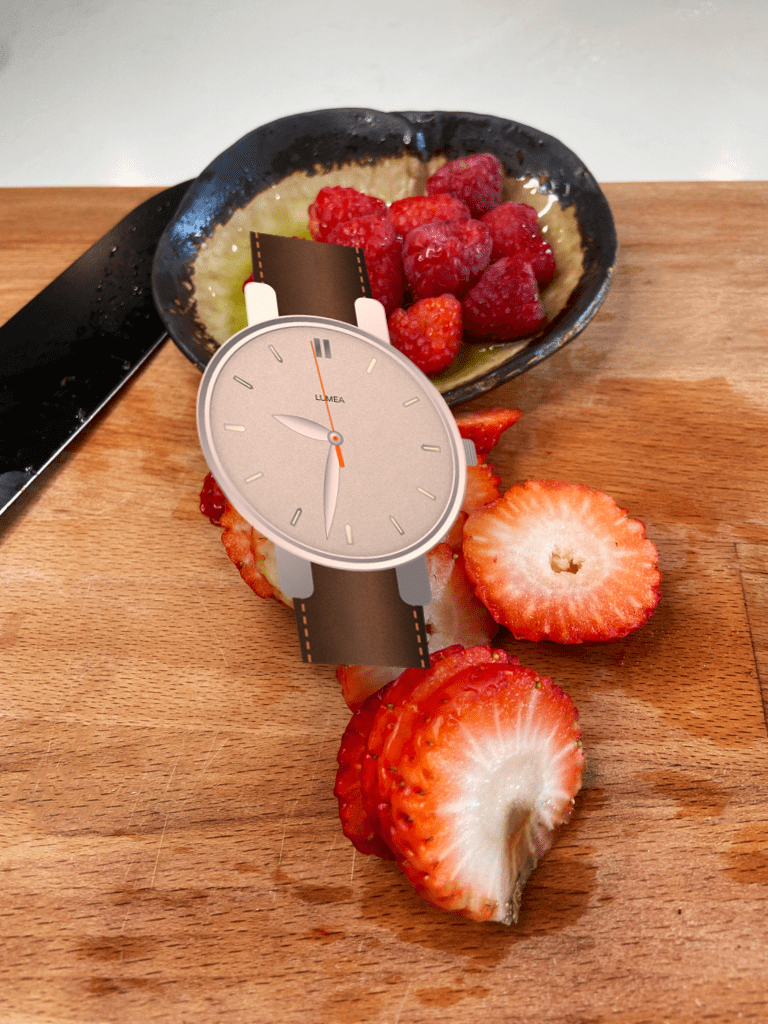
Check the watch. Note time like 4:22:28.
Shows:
9:31:59
